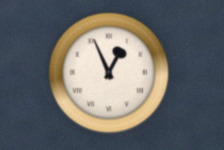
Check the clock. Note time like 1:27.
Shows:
12:56
